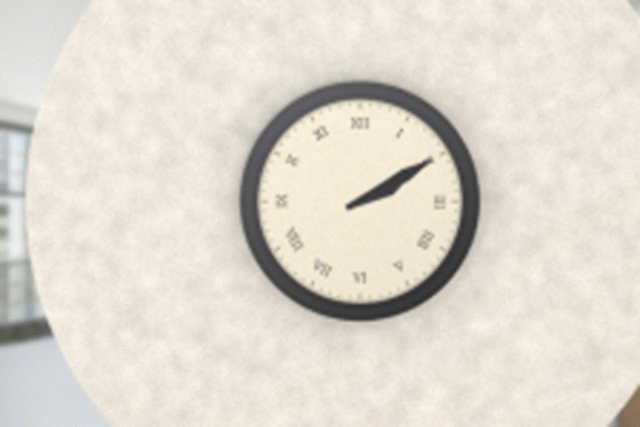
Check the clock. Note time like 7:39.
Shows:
2:10
